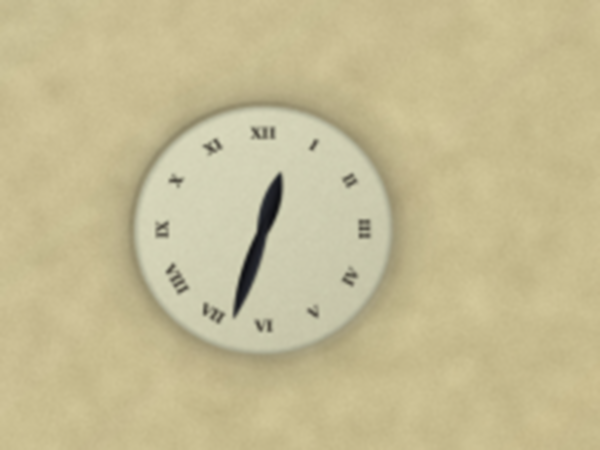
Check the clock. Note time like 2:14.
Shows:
12:33
